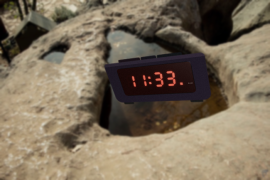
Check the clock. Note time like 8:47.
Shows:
11:33
